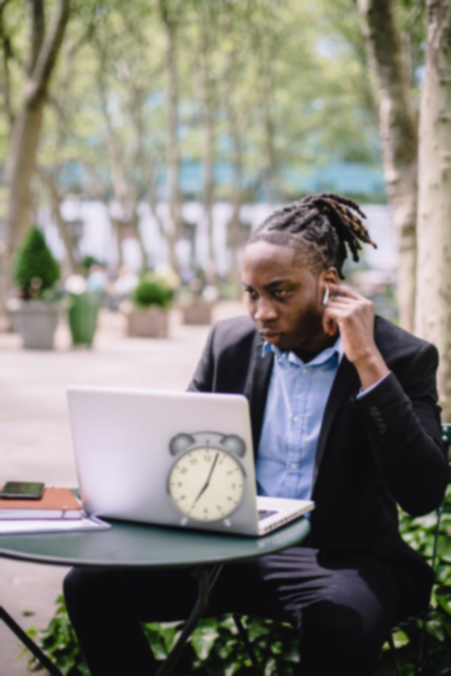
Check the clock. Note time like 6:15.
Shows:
7:03
